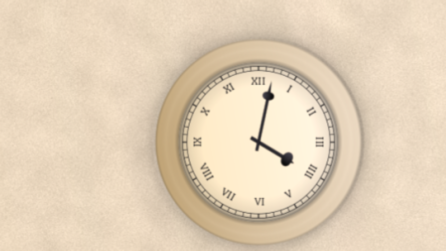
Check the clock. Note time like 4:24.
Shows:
4:02
